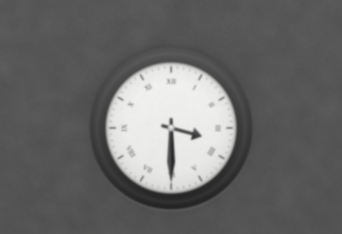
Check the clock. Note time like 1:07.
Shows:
3:30
